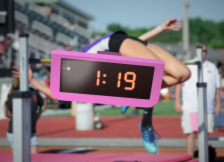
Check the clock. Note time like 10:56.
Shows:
1:19
